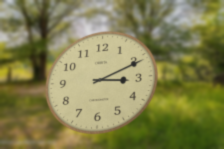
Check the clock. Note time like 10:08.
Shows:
3:11
